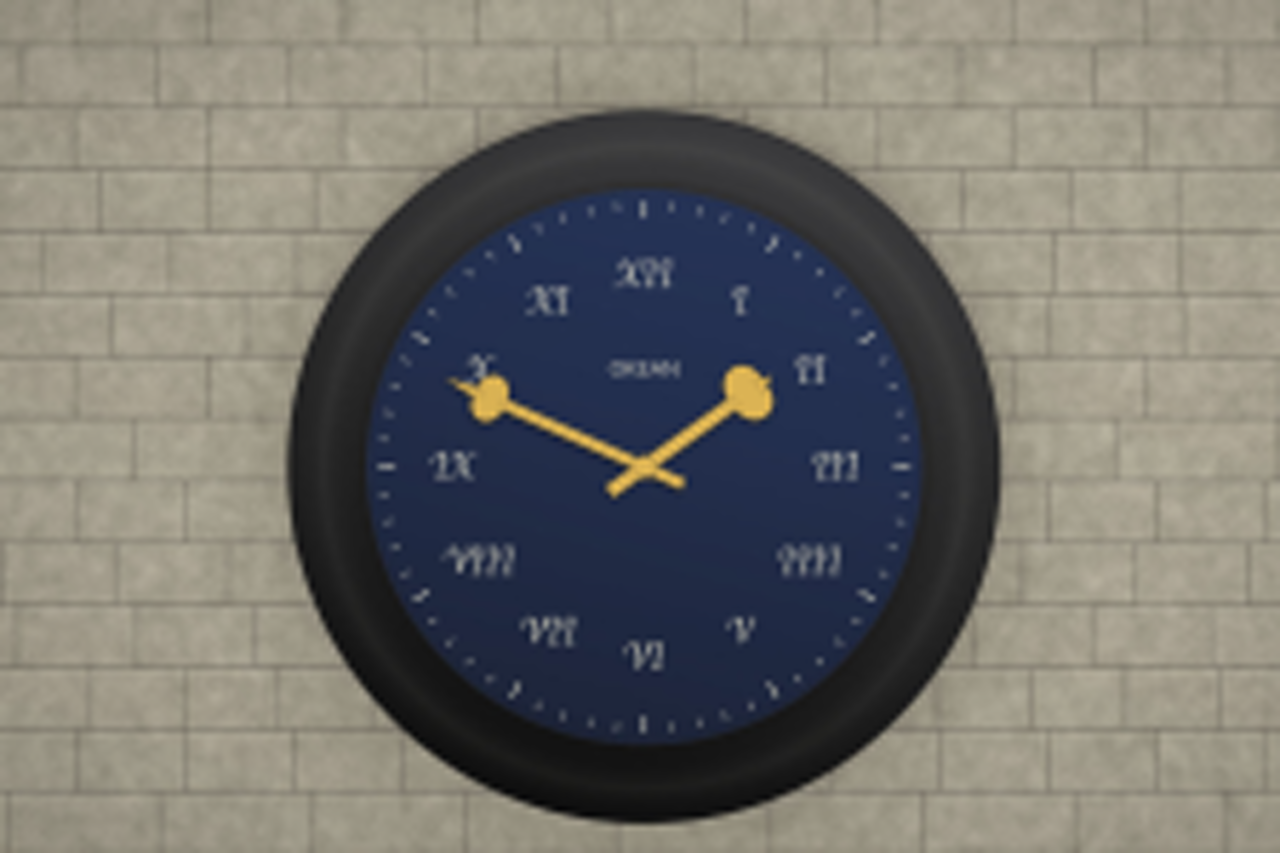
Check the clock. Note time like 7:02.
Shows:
1:49
